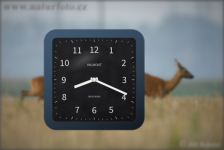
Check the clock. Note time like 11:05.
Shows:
8:19
